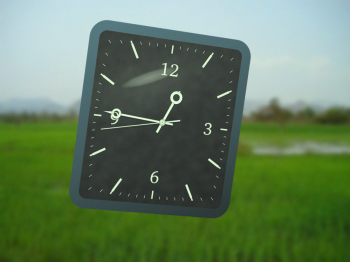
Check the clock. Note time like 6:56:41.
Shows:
12:45:43
